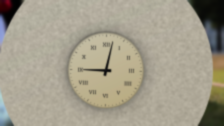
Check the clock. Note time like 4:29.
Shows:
9:02
